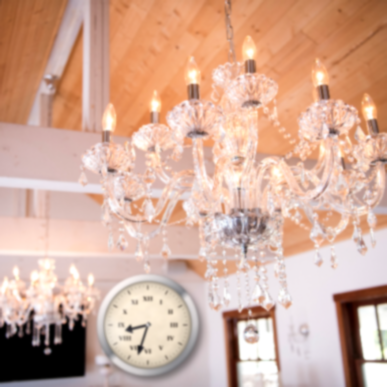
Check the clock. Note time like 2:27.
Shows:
8:33
